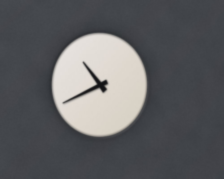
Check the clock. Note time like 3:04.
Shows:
10:41
